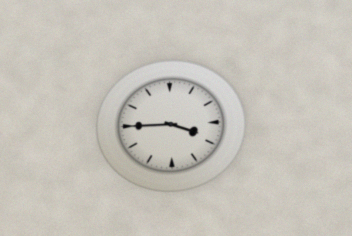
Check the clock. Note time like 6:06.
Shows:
3:45
